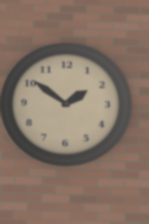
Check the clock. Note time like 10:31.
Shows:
1:51
